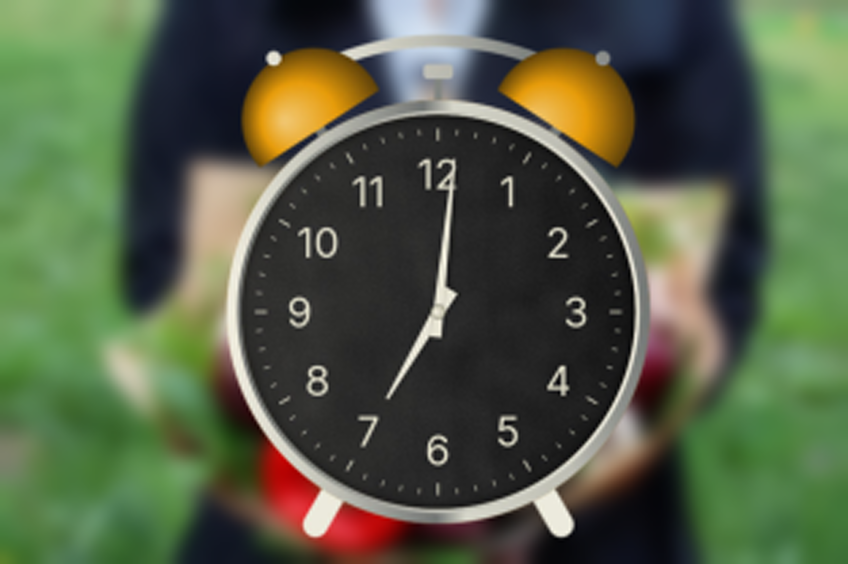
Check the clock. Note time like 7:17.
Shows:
7:01
